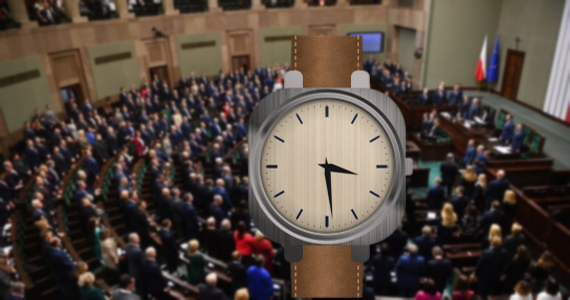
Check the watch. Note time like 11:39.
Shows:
3:29
